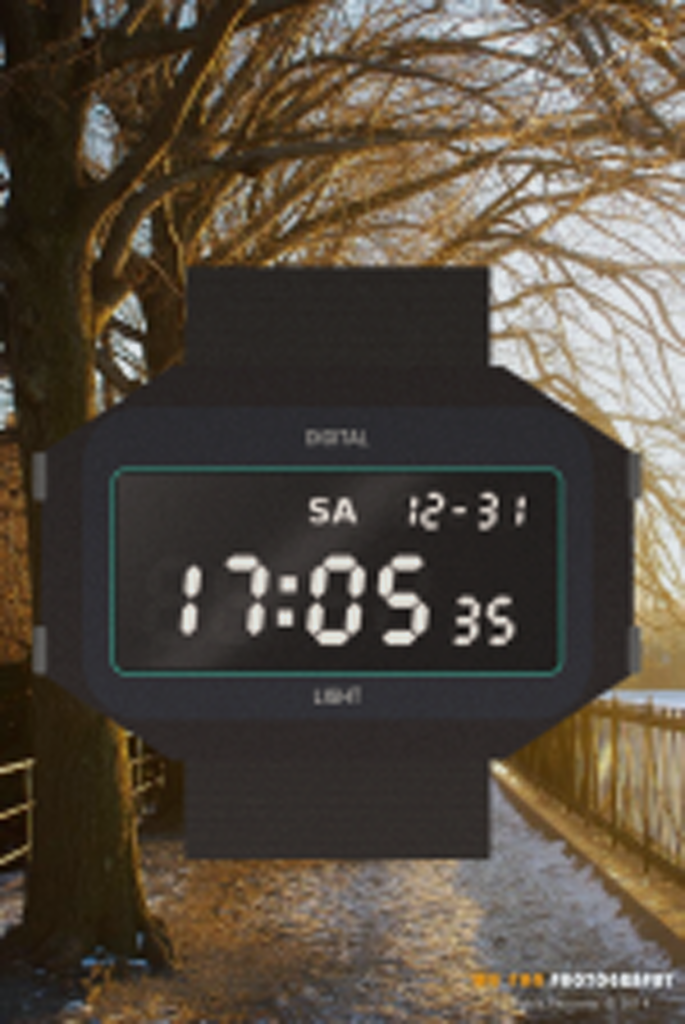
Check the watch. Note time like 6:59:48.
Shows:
17:05:35
